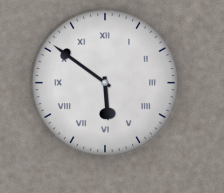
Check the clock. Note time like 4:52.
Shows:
5:51
